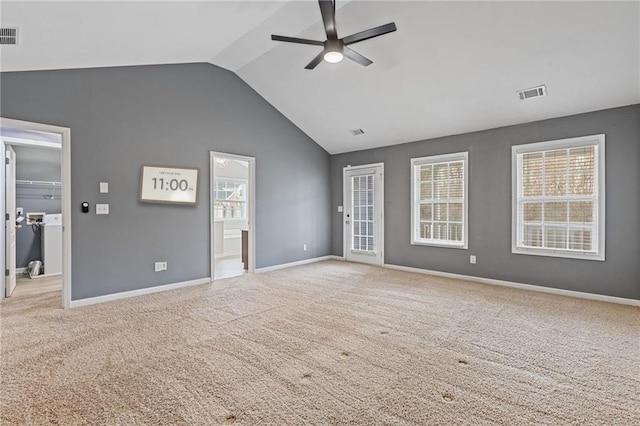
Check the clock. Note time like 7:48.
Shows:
11:00
